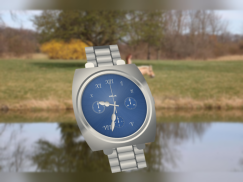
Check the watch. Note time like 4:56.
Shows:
9:33
